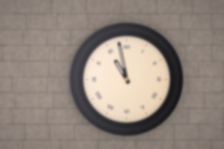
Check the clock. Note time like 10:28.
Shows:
10:58
